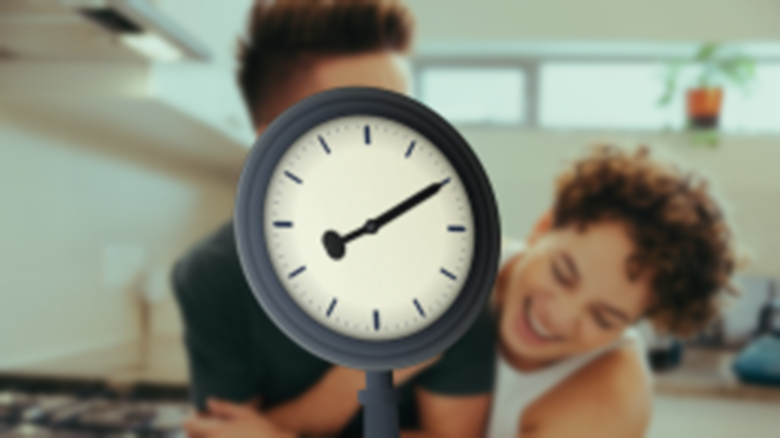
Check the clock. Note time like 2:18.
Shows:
8:10
